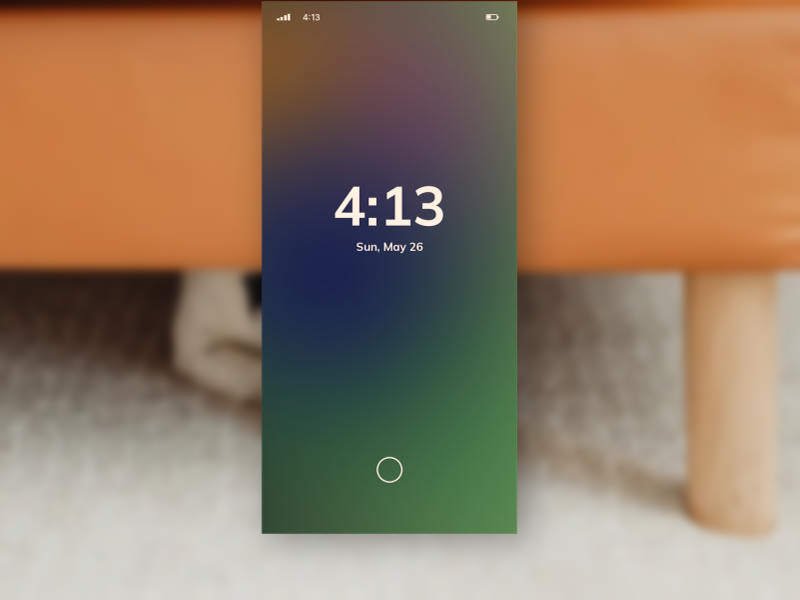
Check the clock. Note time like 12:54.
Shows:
4:13
